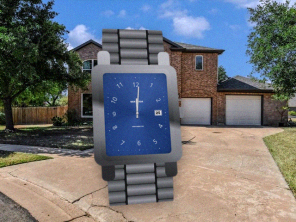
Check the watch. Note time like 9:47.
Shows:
12:01
